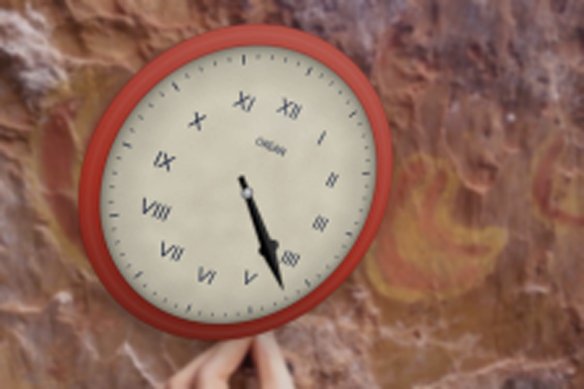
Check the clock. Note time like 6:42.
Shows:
4:22
